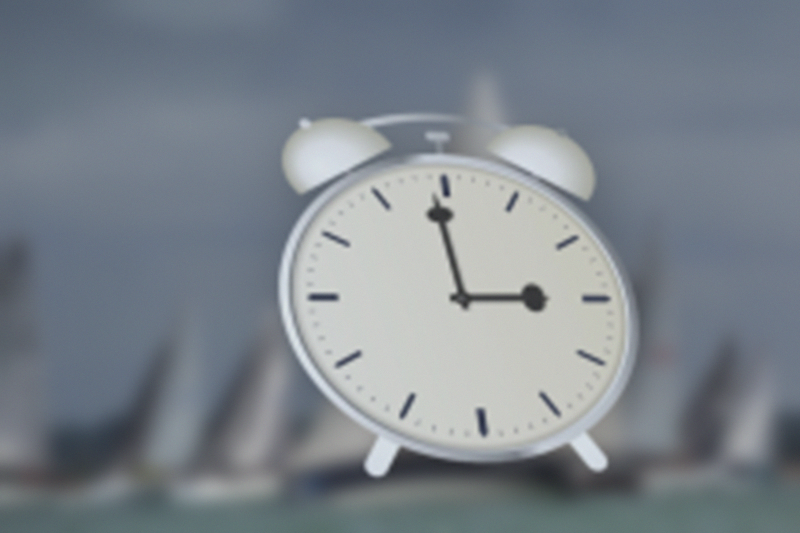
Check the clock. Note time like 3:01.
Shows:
2:59
